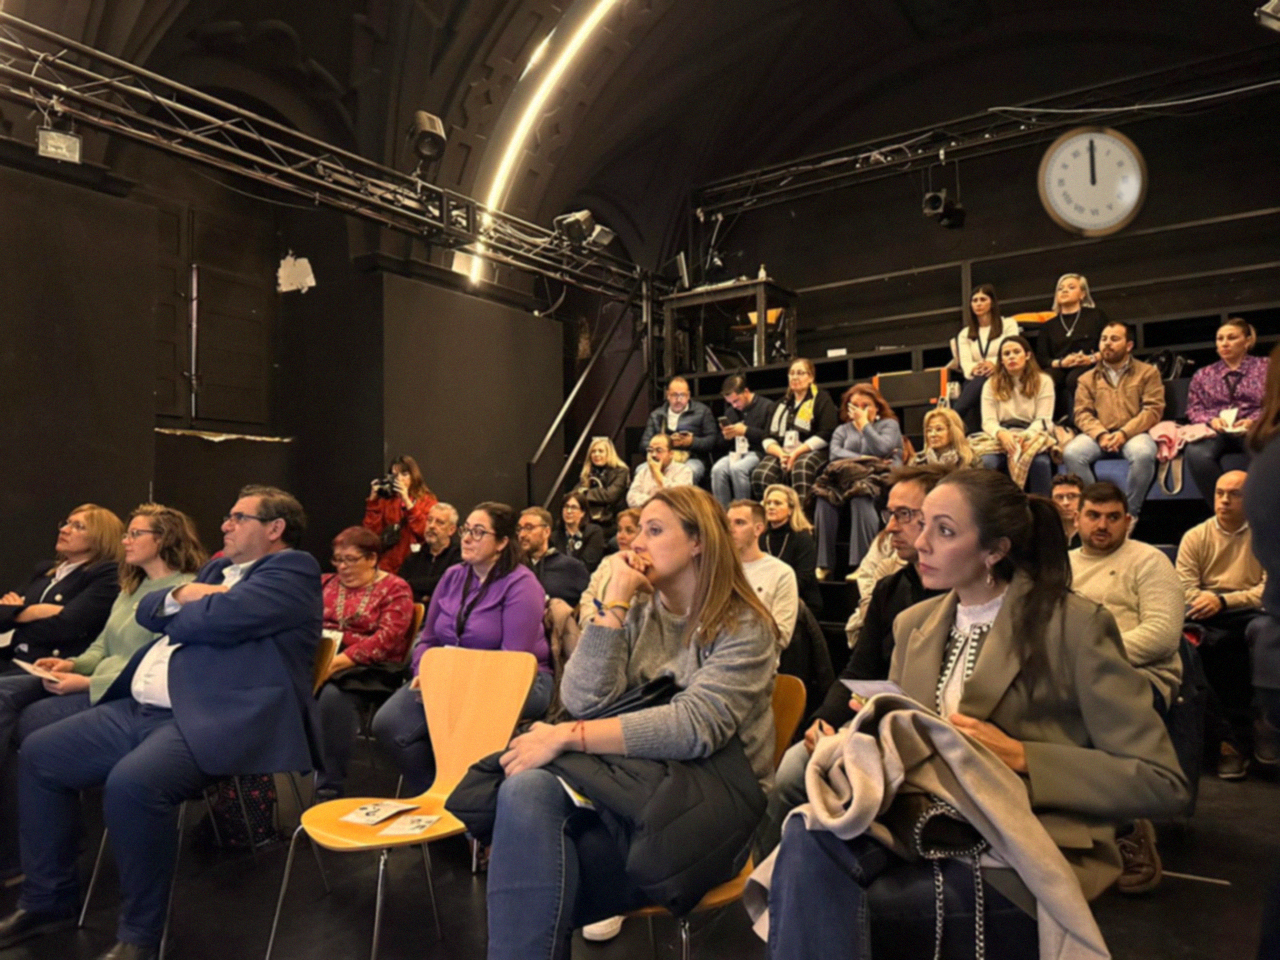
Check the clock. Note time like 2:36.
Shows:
12:00
